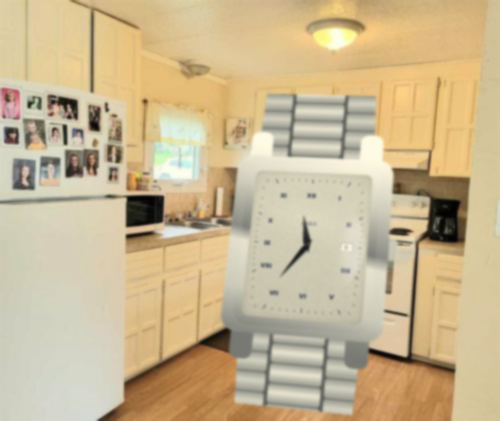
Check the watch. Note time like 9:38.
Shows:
11:36
